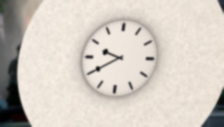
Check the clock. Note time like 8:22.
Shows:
9:40
